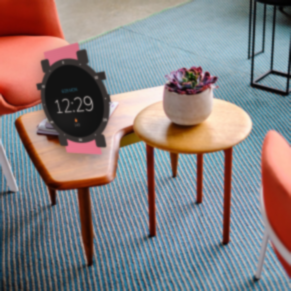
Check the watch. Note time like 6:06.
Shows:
12:29
